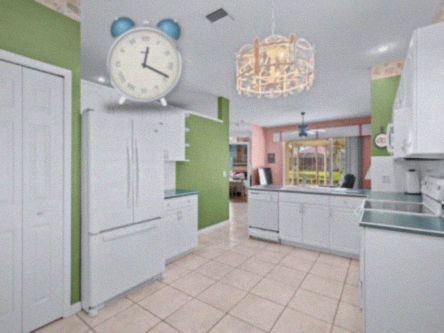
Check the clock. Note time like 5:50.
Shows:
12:19
